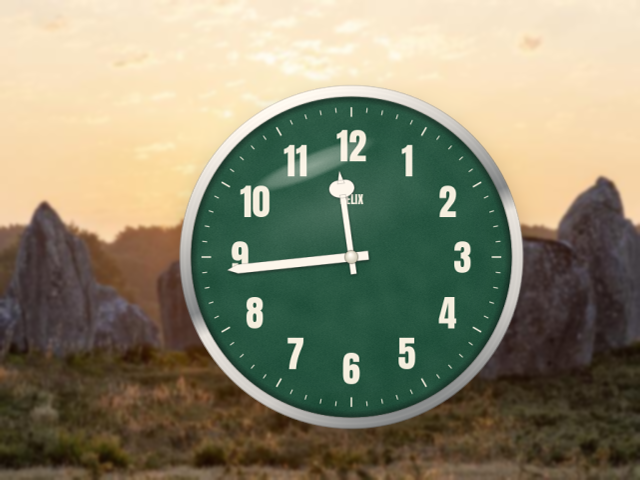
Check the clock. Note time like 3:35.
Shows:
11:44
